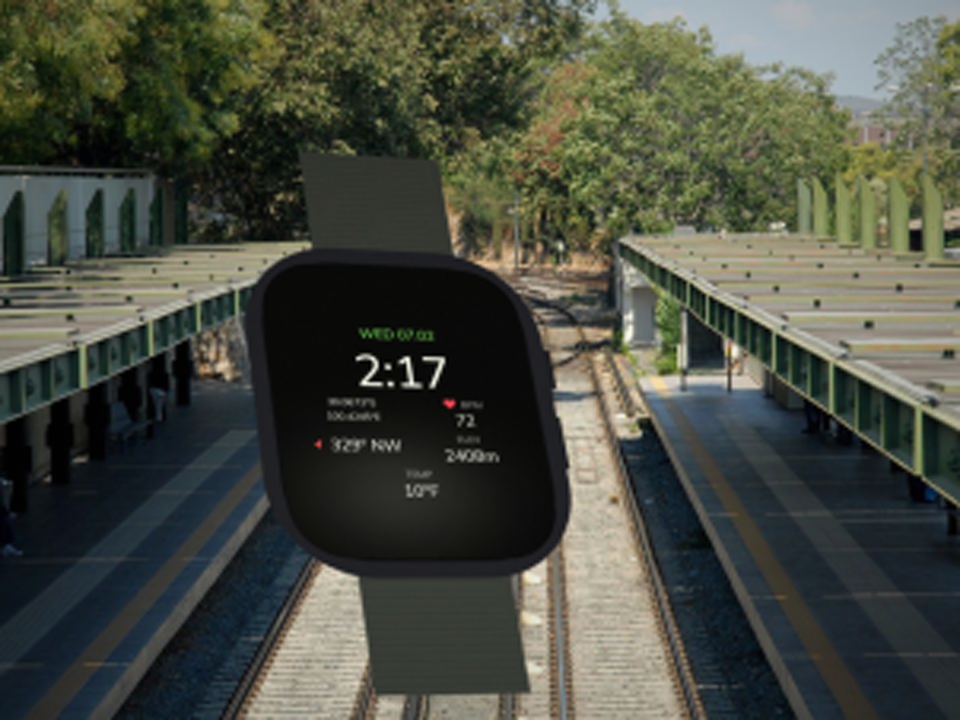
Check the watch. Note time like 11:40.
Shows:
2:17
